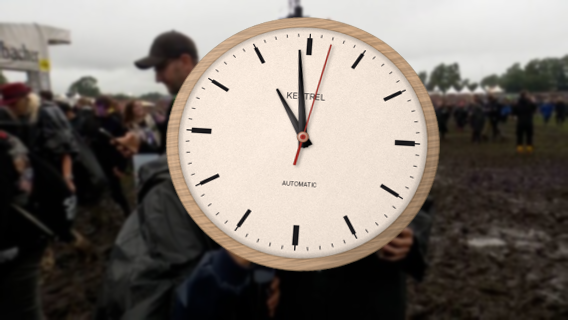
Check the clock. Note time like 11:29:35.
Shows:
10:59:02
